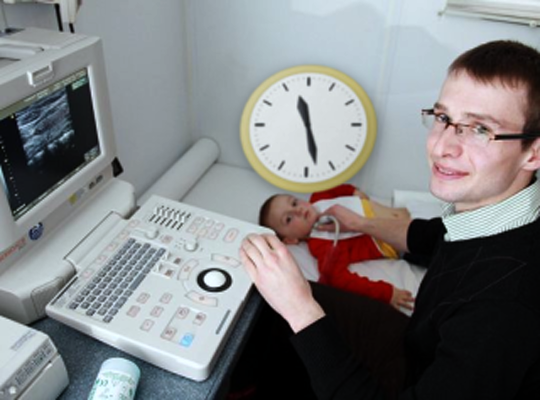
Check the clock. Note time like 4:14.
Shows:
11:28
